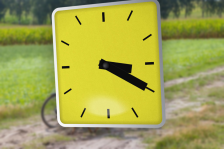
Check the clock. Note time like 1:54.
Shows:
3:20
